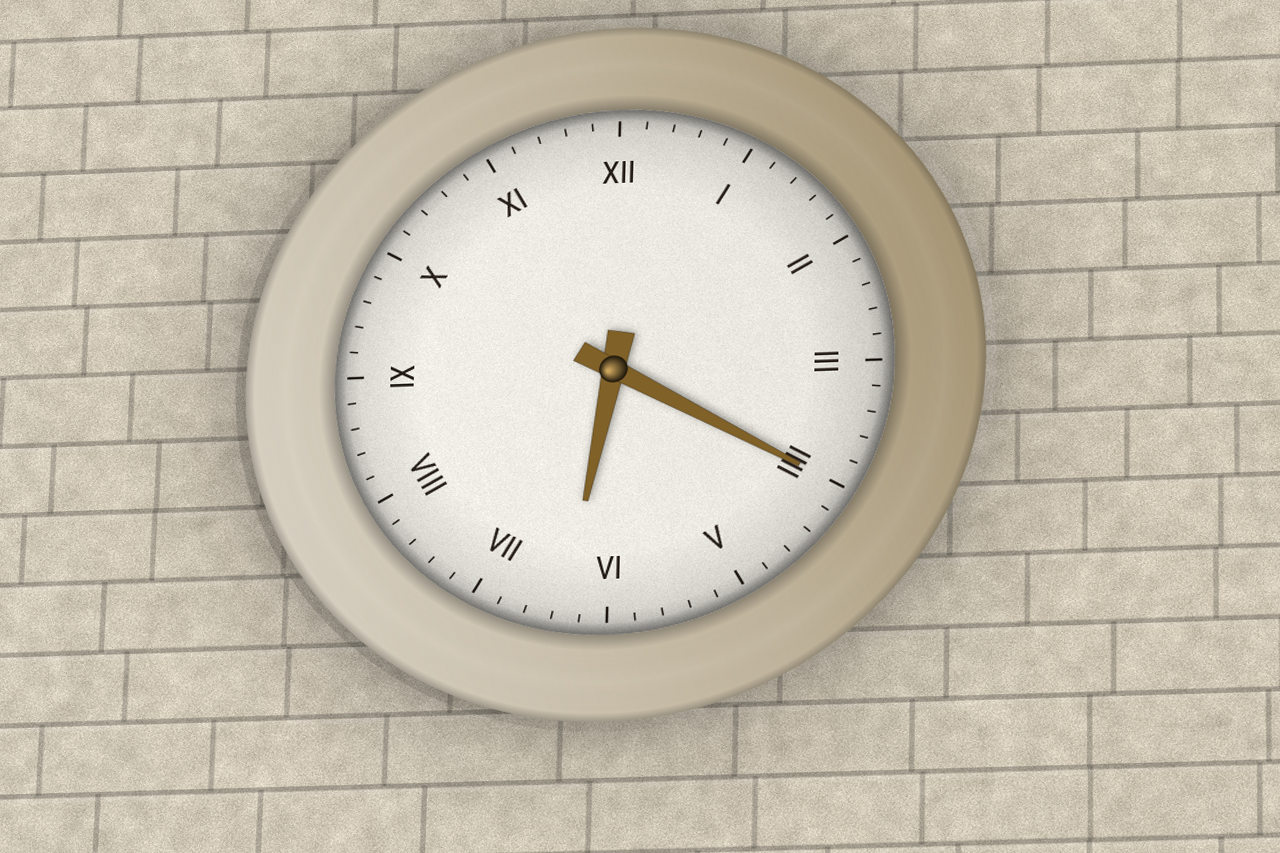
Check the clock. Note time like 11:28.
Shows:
6:20
